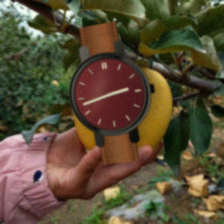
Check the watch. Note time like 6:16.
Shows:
2:43
